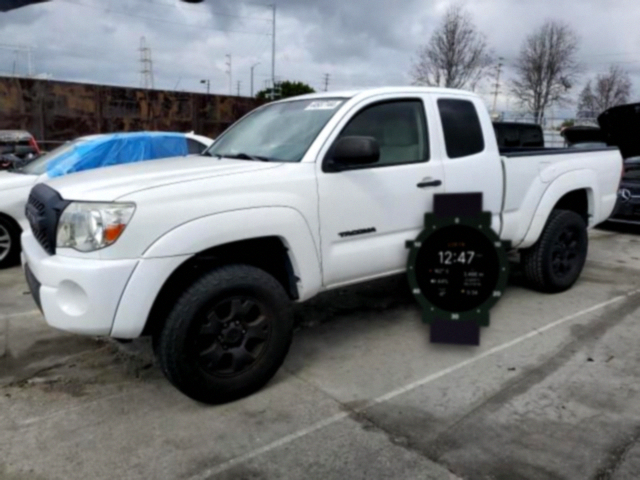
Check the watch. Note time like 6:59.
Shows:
12:47
